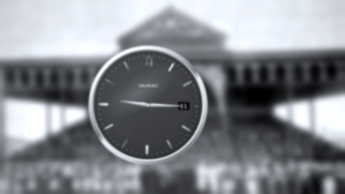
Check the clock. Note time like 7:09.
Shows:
9:15
